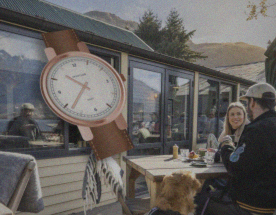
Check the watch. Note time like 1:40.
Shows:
10:38
